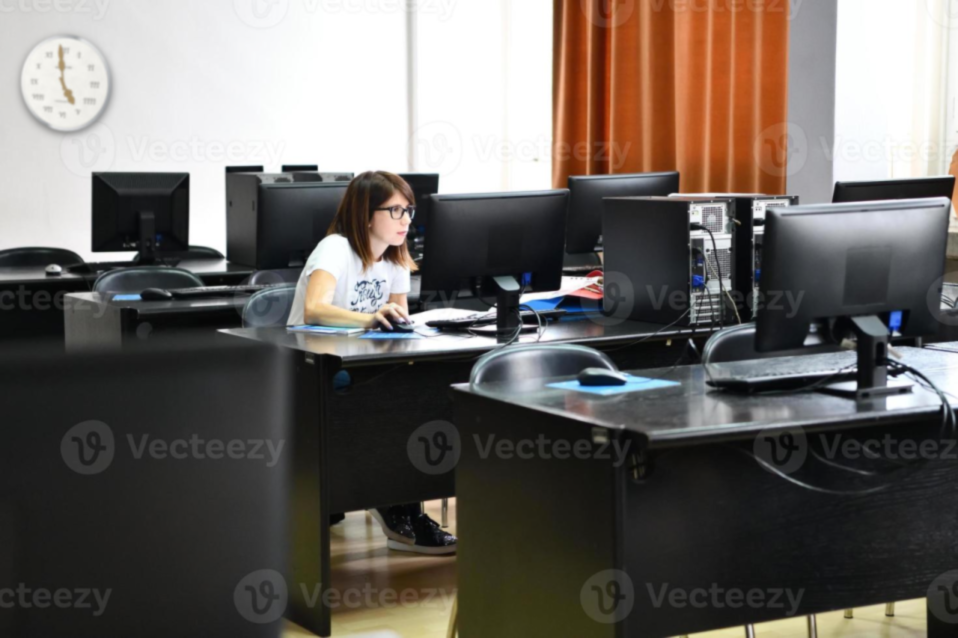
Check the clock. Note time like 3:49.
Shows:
4:59
